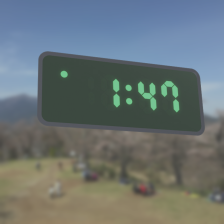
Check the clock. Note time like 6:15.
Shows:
1:47
